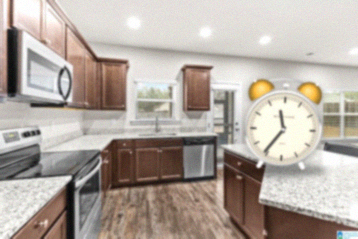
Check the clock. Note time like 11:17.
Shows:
11:36
